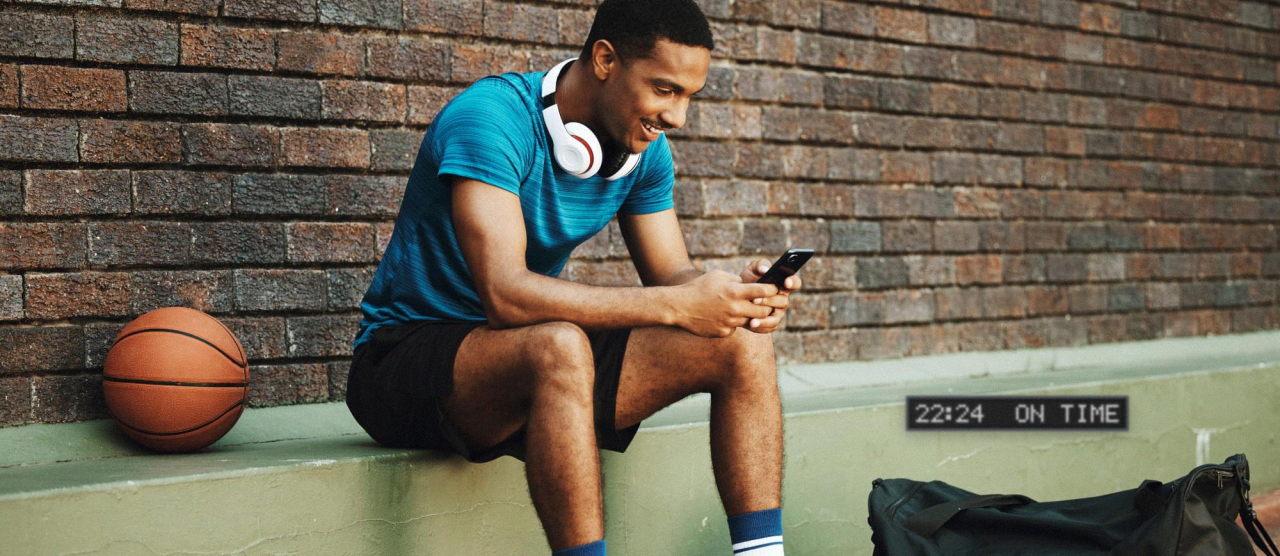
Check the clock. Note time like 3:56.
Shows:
22:24
